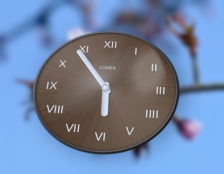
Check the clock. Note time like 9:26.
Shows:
5:54
